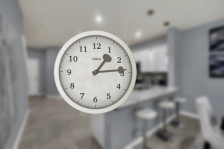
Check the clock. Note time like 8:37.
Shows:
1:14
